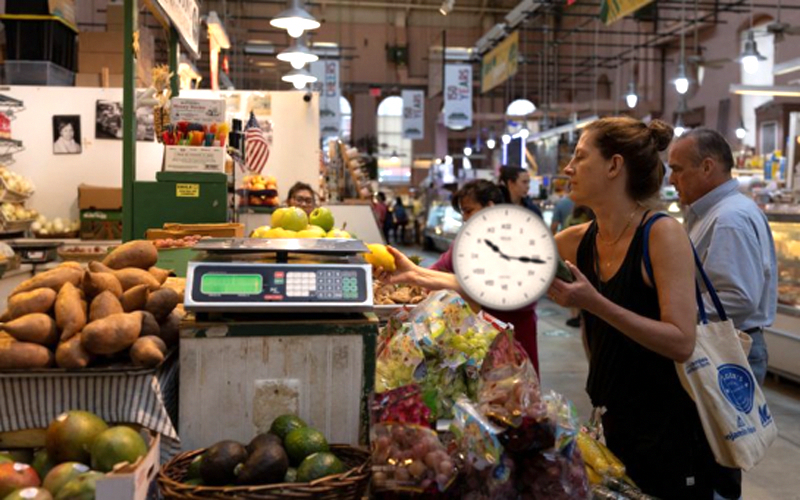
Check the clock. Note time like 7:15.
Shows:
10:16
